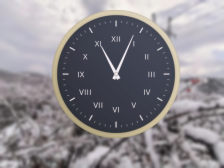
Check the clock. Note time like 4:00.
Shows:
11:04
